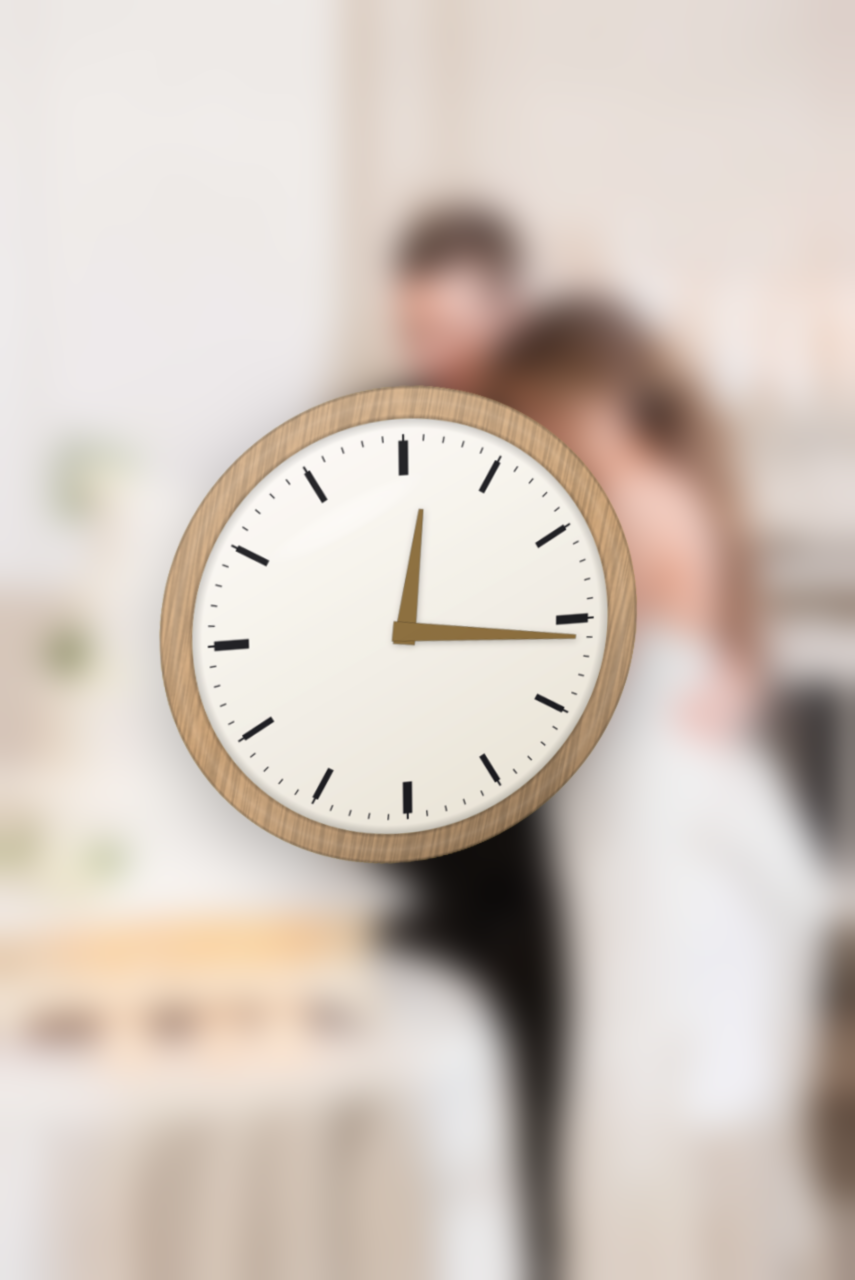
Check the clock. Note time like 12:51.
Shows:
12:16
